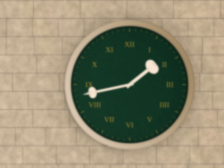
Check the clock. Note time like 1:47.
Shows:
1:43
